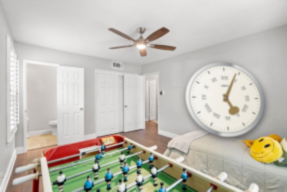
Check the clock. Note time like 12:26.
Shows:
5:04
